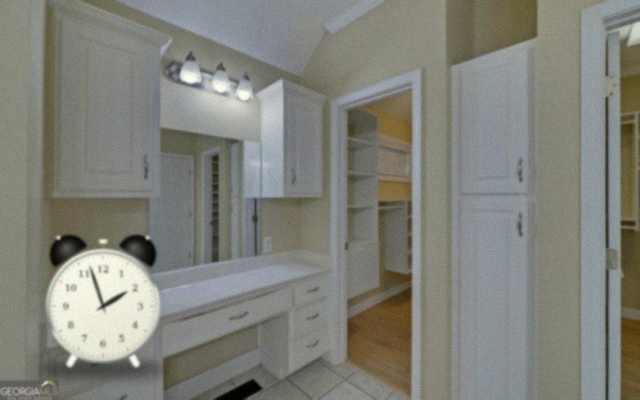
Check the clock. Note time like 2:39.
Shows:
1:57
